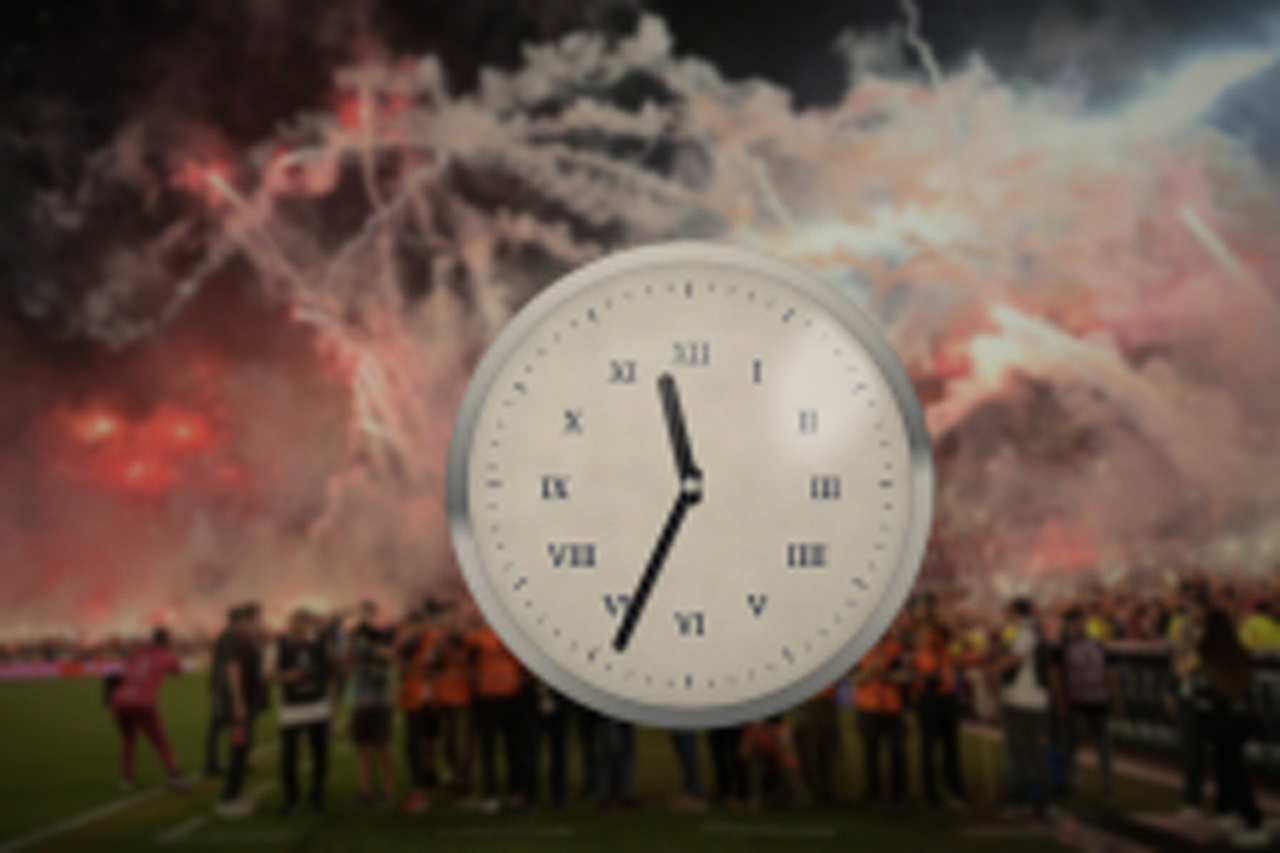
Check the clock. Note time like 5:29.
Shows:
11:34
